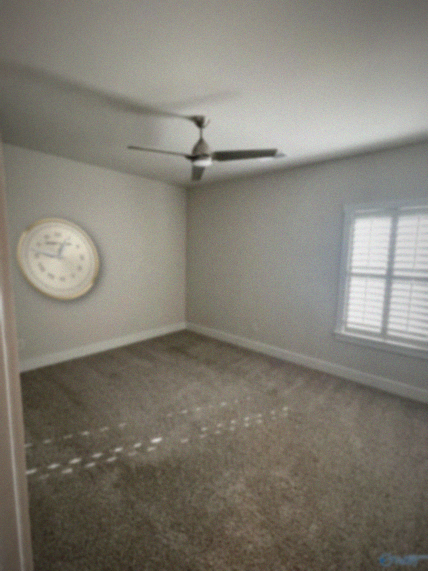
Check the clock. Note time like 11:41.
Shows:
12:47
